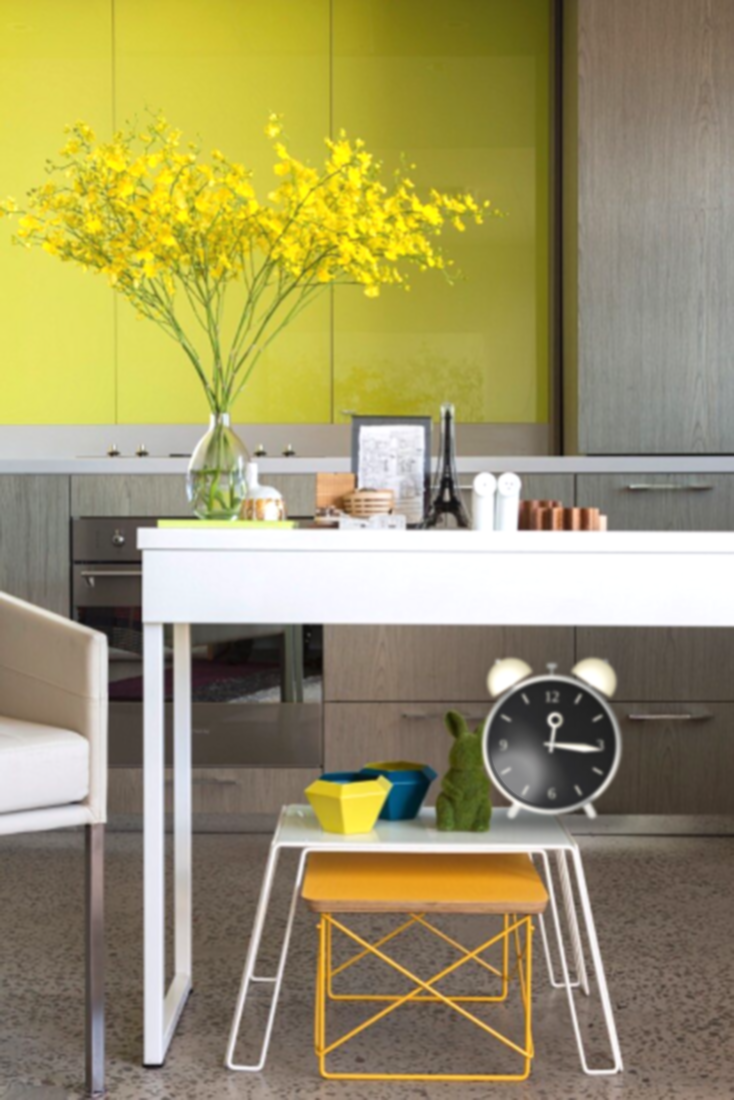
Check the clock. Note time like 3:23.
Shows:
12:16
